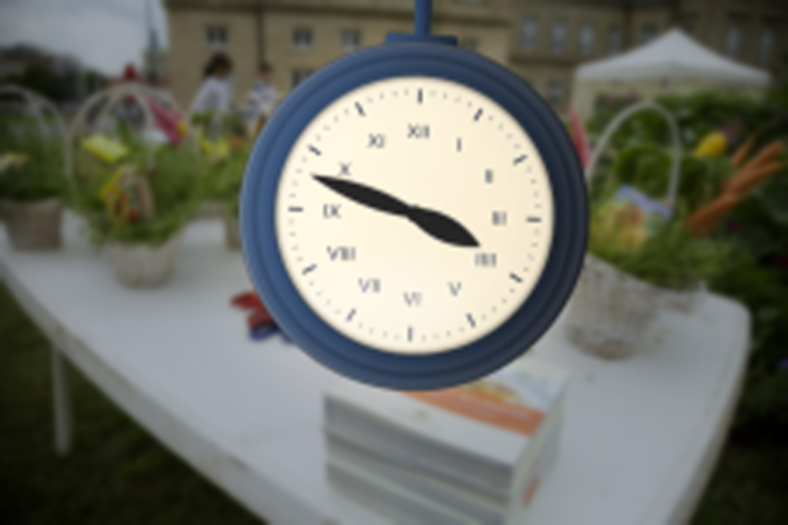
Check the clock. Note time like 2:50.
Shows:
3:48
